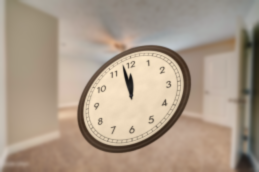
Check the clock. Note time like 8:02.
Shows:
11:58
